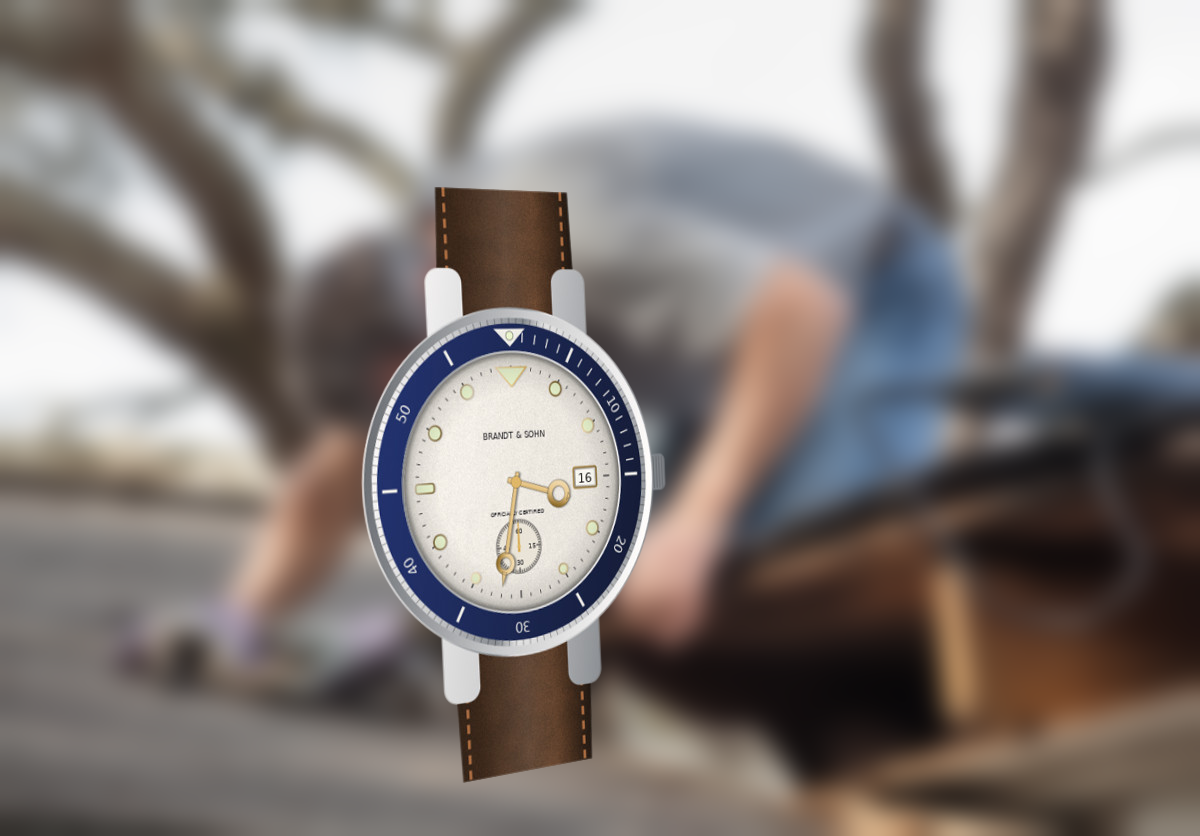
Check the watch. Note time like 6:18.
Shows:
3:32
